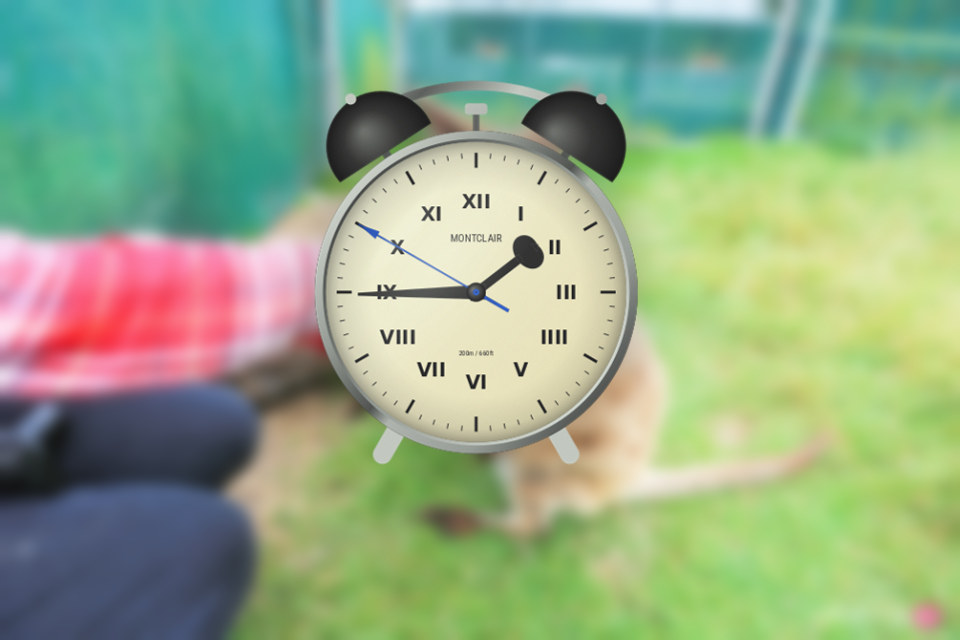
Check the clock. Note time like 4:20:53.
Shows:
1:44:50
